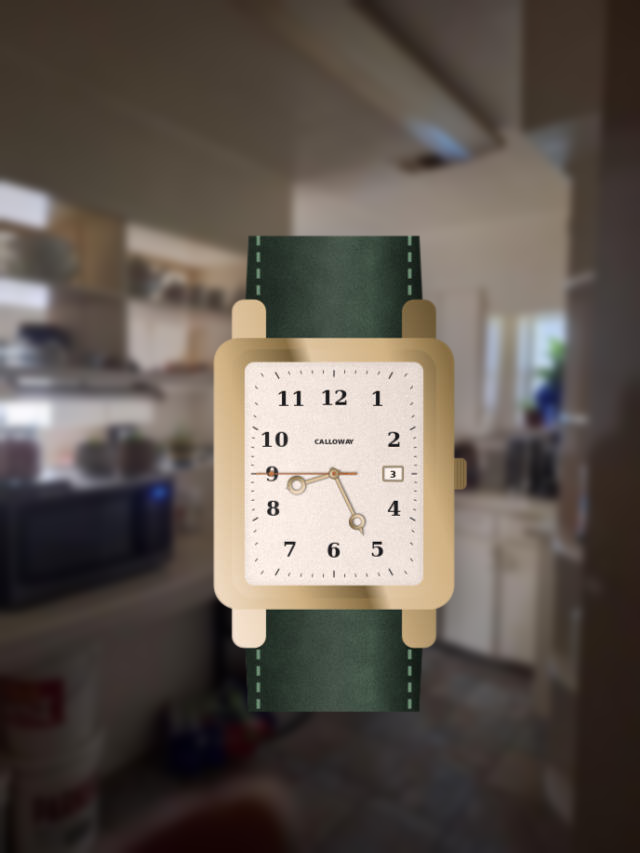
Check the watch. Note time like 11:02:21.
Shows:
8:25:45
